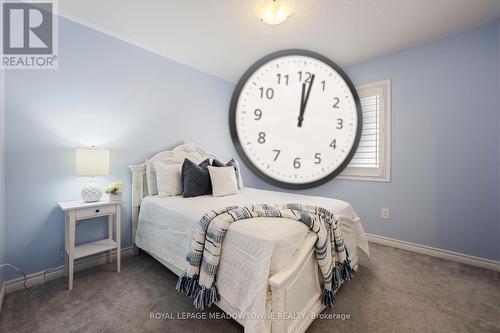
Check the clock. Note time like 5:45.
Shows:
12:02
